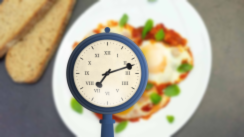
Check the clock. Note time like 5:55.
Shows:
7:12
